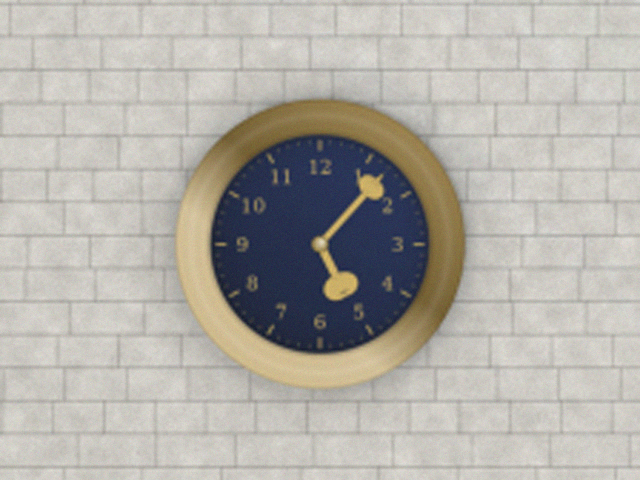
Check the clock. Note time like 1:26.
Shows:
5:07
